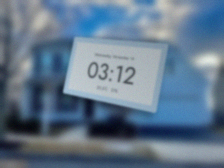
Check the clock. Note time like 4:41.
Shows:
3:12
